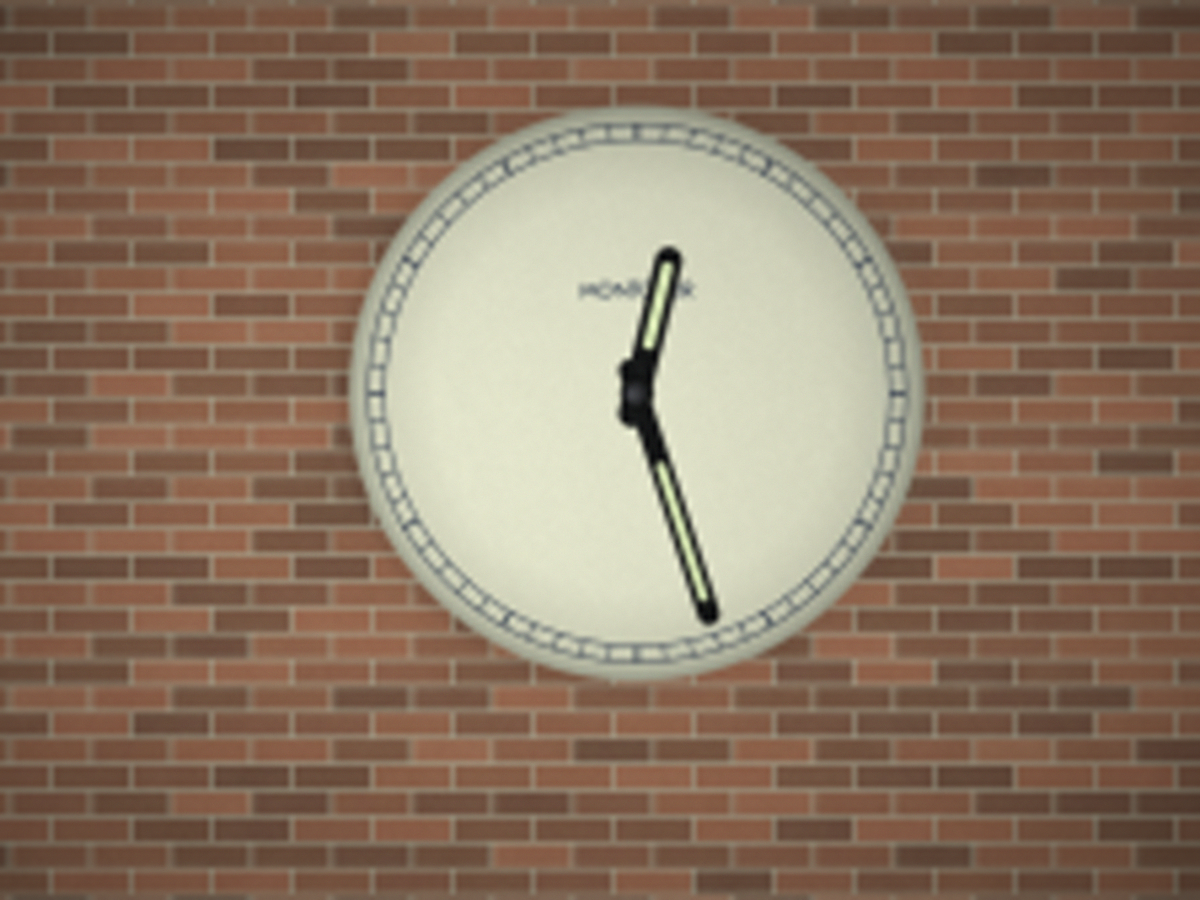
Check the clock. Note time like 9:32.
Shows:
12:27
